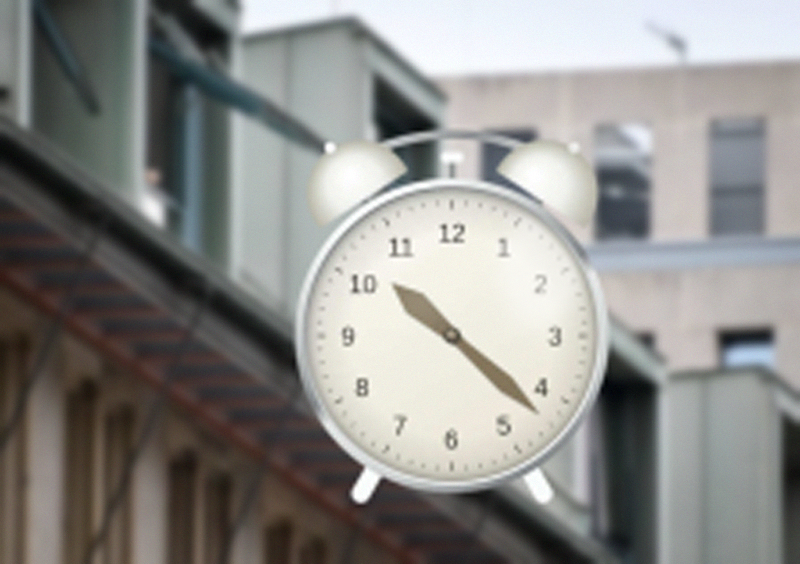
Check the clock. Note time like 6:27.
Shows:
10:22
